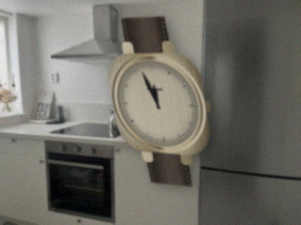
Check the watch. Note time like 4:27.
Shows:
11:57
